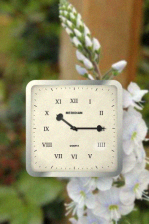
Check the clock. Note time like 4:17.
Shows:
10:15
